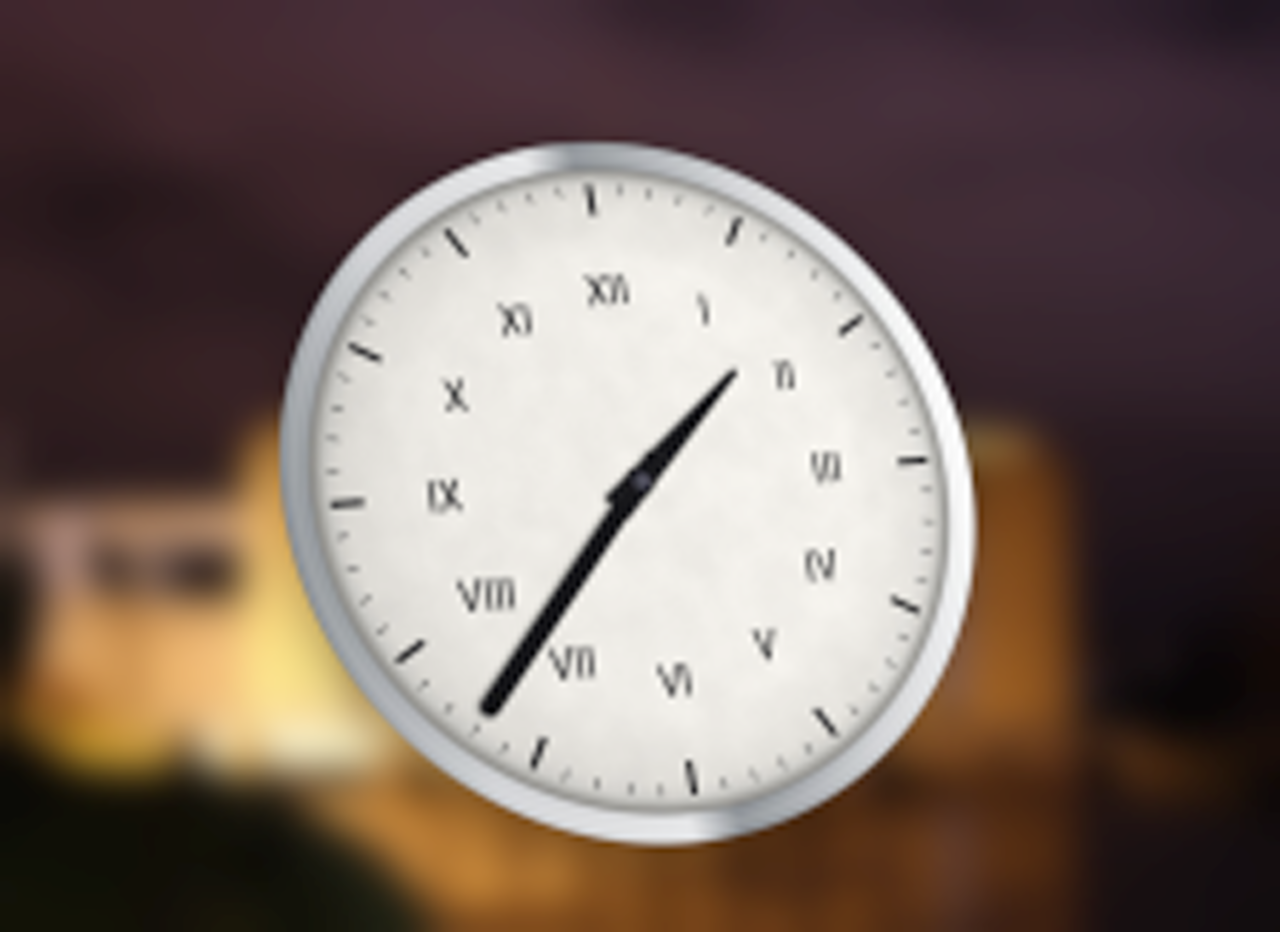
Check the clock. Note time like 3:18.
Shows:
1:37
